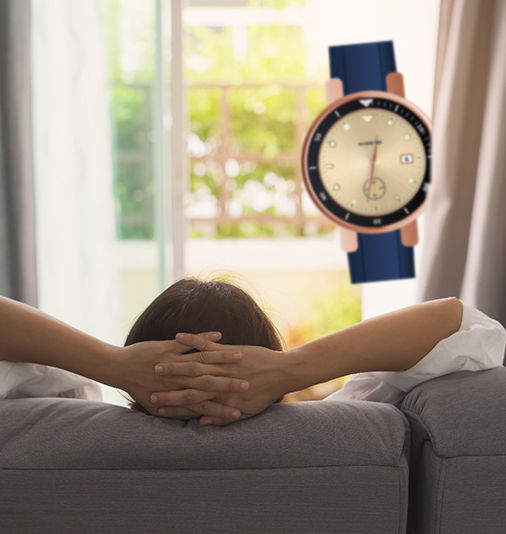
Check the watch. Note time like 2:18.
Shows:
12:32
